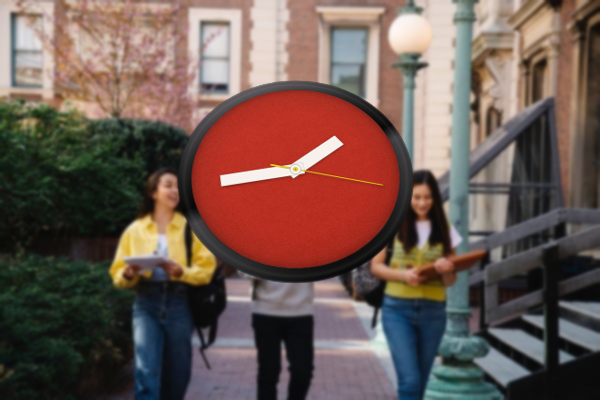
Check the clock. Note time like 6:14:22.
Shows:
1:43:17
